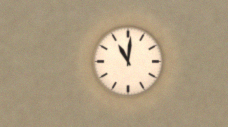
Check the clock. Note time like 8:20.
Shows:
11:01
